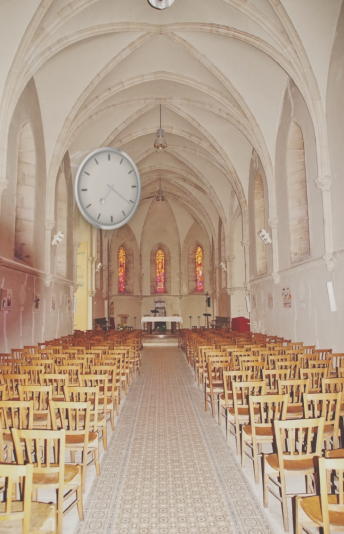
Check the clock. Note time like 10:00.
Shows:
7:21
